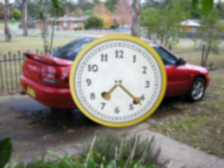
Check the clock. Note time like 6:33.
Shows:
7:22
